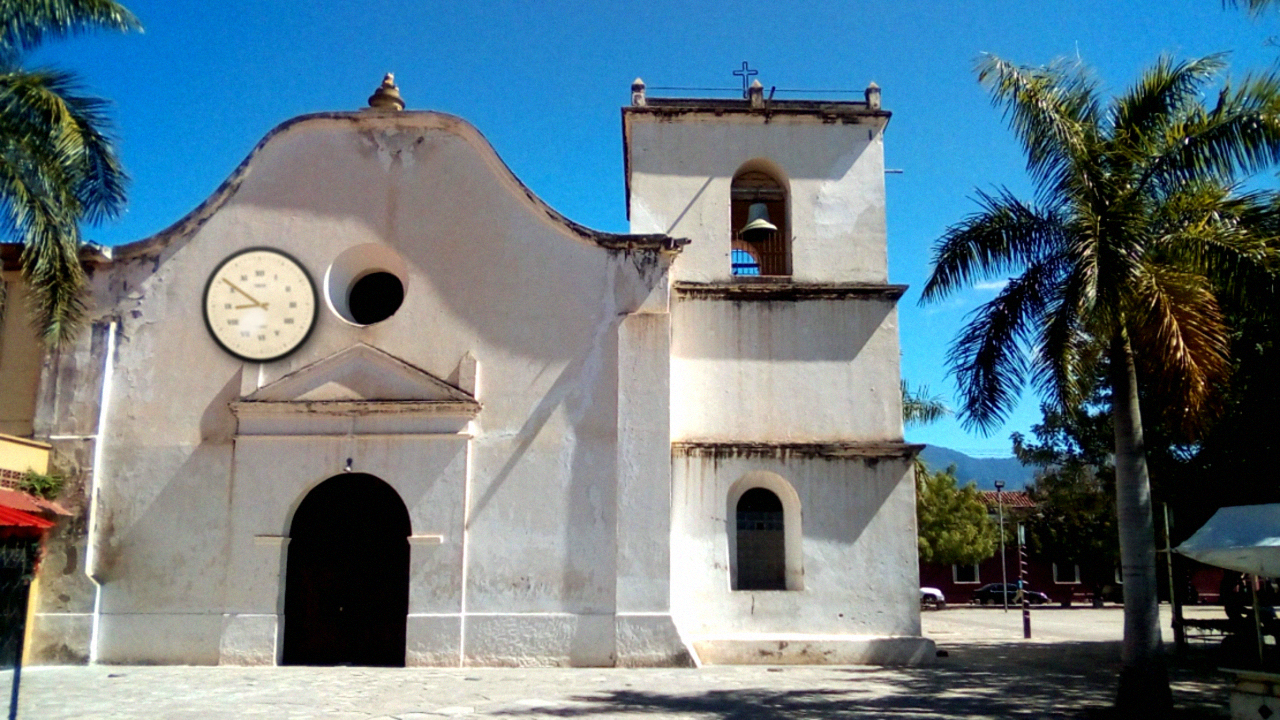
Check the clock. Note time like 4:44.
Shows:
8:51
